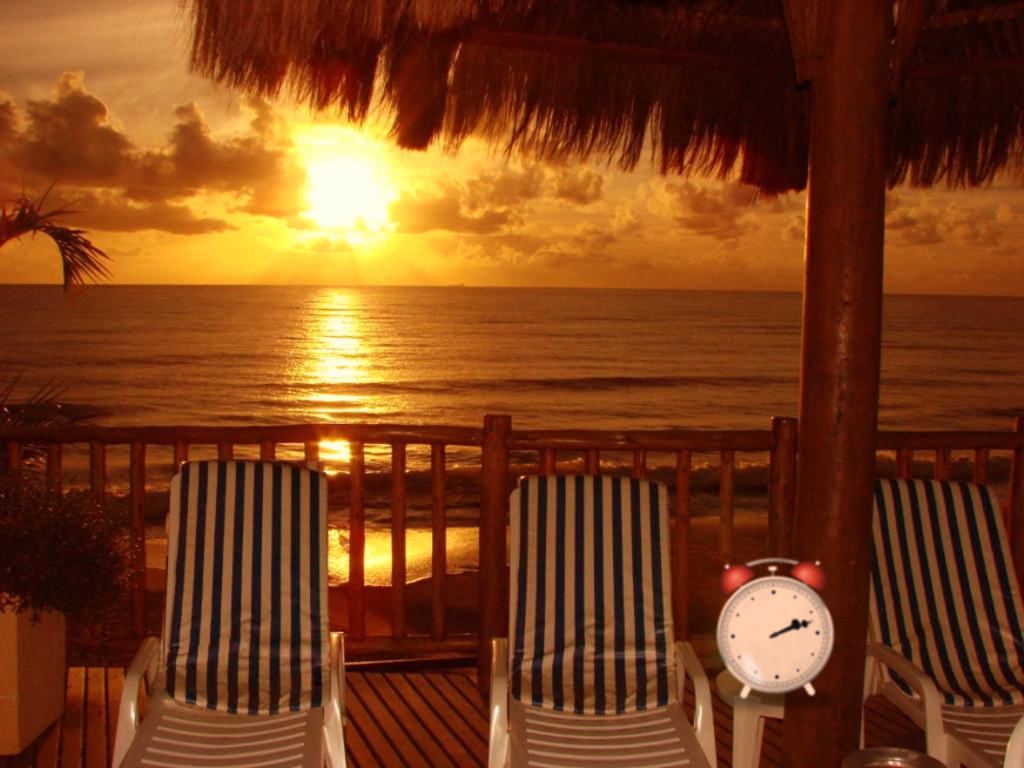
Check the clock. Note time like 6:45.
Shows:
2:12
